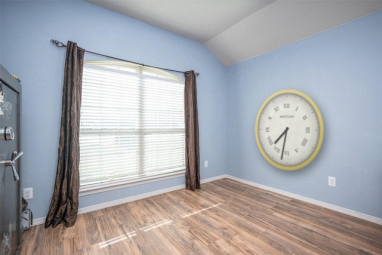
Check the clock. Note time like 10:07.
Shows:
7:32
